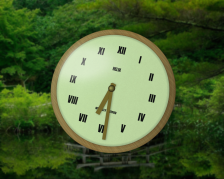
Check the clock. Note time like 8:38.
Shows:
6:29
